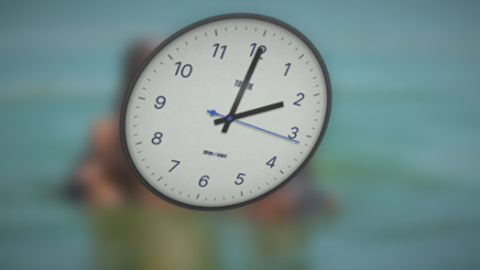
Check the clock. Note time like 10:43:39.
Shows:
2:00:16
